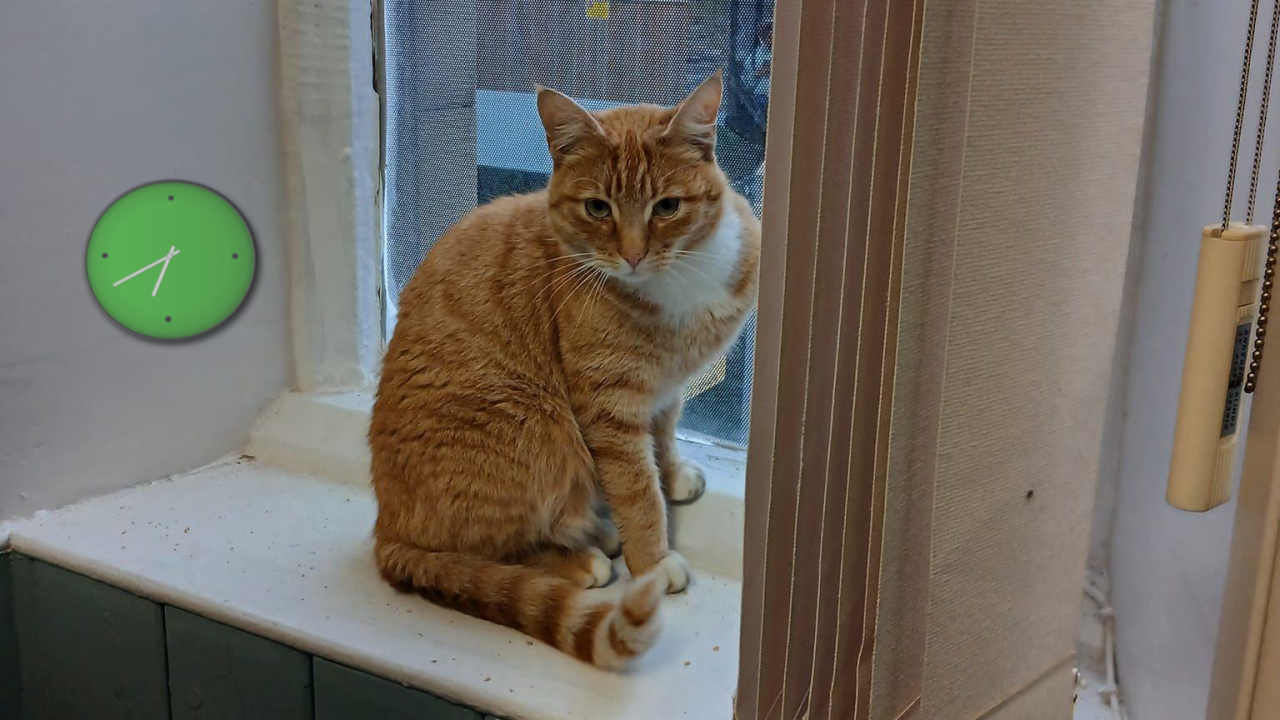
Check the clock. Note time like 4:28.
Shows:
6:40
